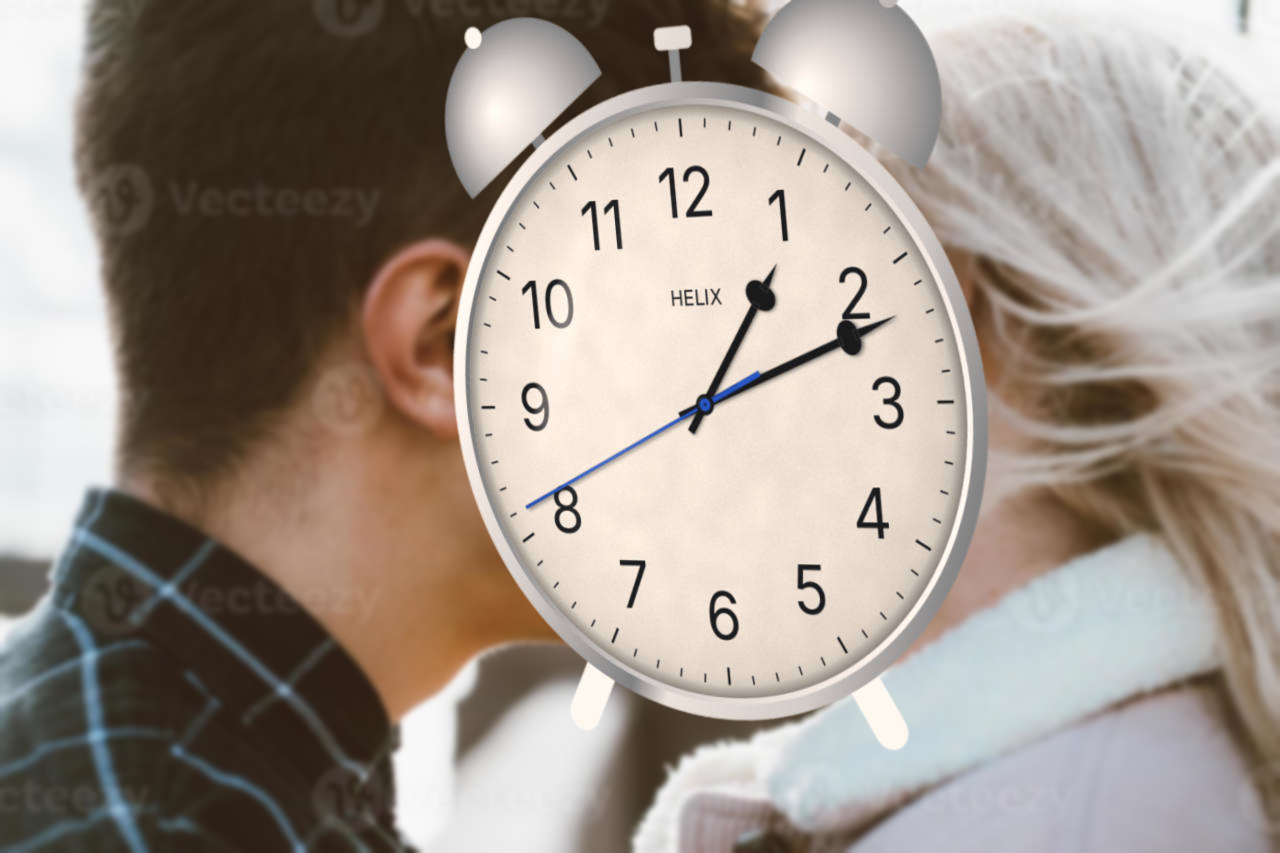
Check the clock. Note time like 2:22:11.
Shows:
1:11:41
